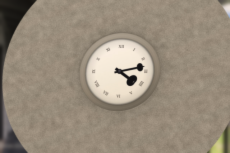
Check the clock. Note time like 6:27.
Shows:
4:13
